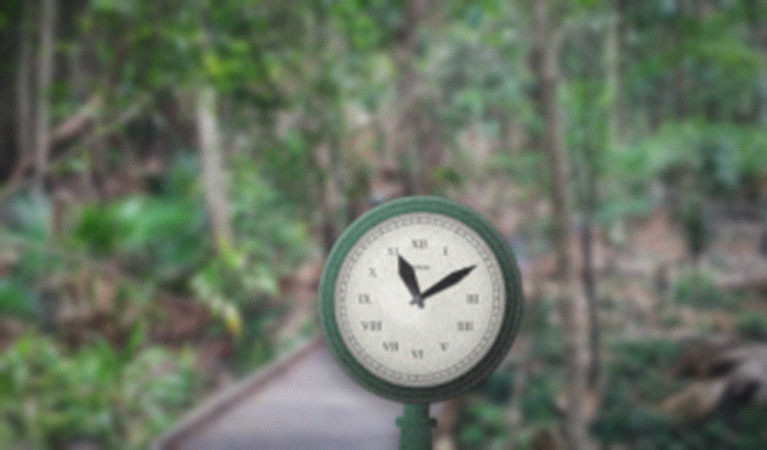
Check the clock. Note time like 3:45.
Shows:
11:10
